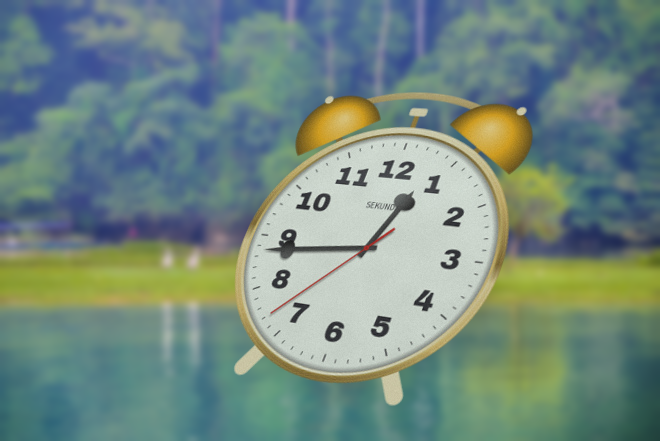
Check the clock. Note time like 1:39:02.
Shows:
12:43:37
